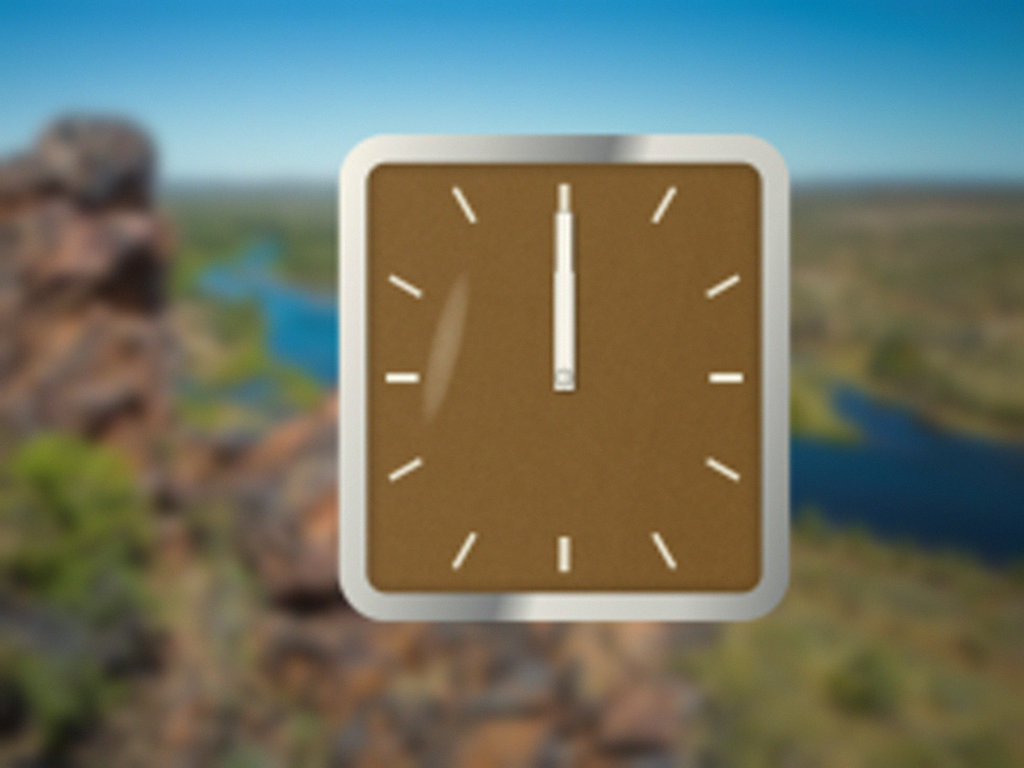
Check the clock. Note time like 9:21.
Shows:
12:00
